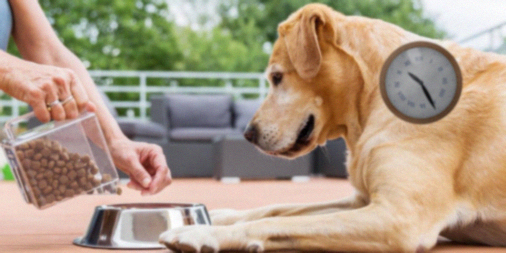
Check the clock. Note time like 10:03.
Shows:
10:26
